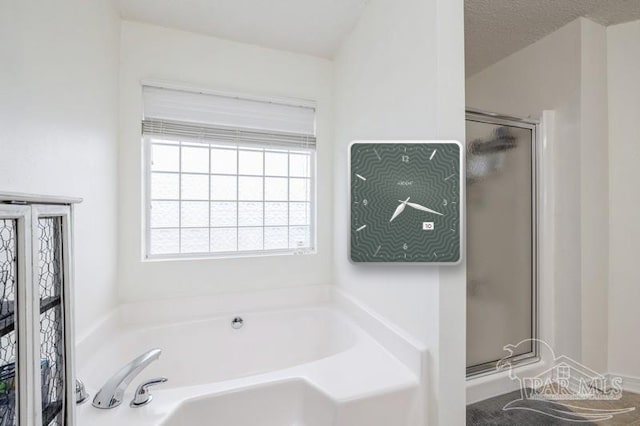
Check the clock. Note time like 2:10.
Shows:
7:18
